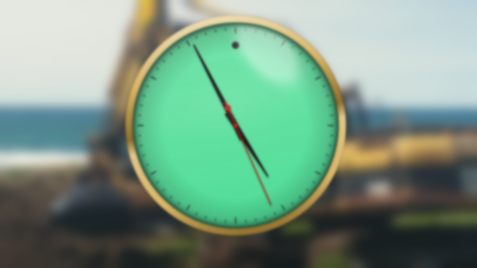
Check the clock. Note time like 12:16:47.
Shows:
4:55:26
